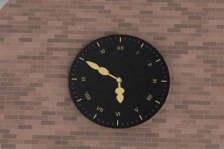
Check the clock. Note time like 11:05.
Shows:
5:50
